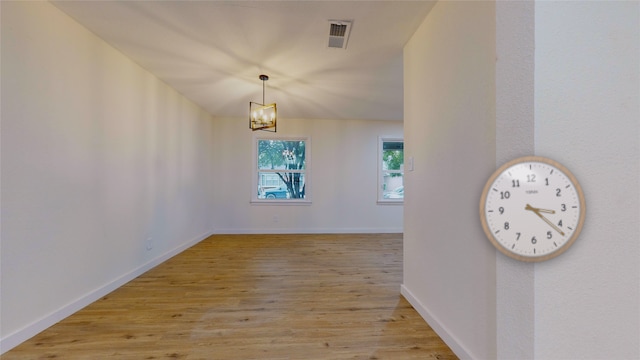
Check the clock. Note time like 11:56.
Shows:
3:22
